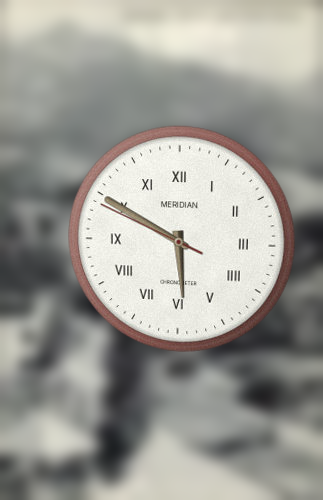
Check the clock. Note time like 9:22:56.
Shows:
5:49:49
